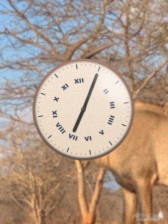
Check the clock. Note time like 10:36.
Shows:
7:05
